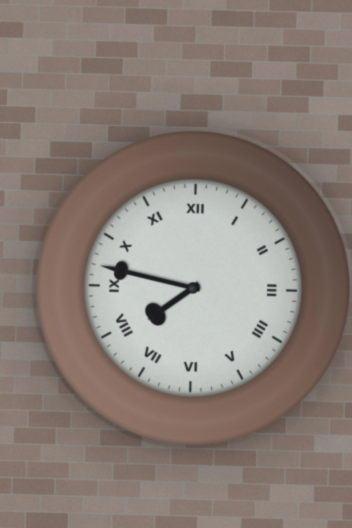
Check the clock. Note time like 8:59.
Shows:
7:47
